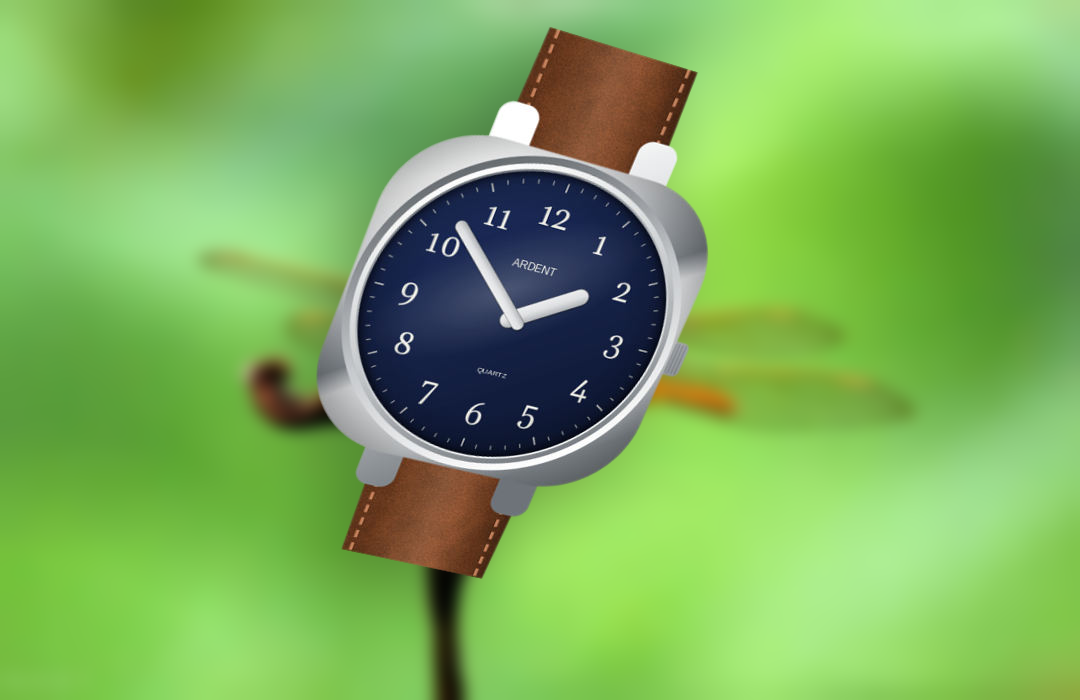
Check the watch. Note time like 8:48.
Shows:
1:52
